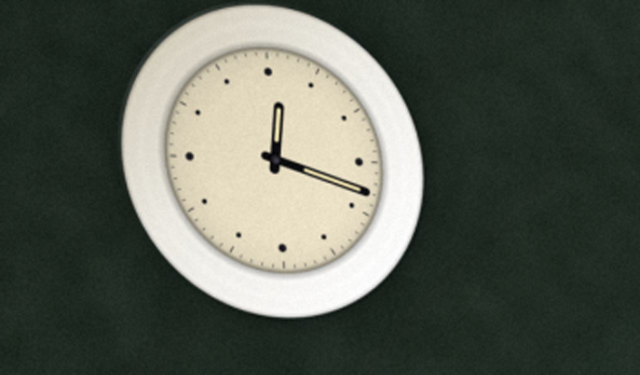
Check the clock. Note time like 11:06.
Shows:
12:18
